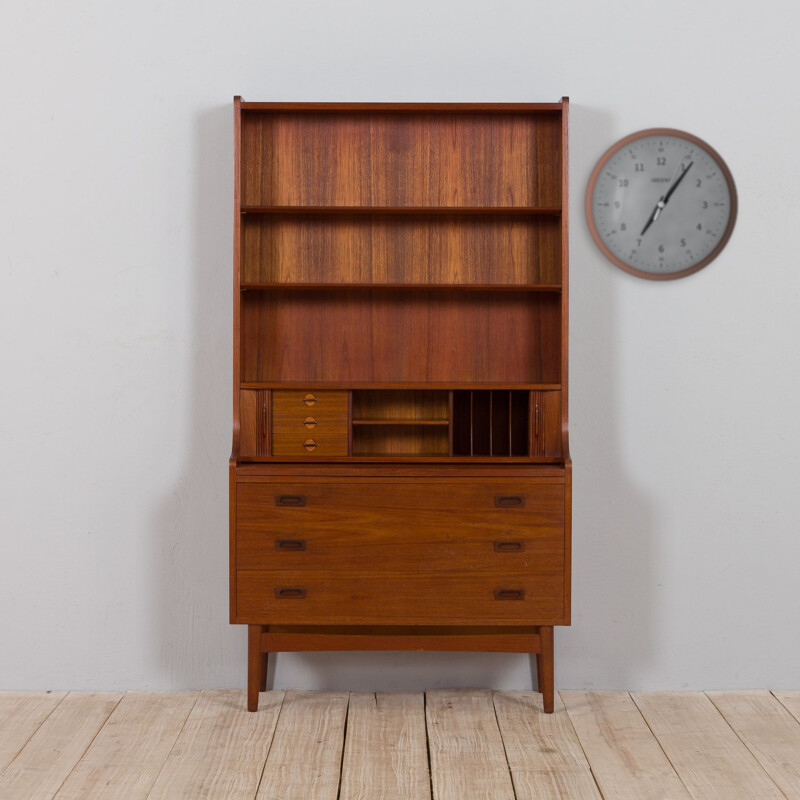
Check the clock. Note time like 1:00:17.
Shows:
7:06:04
